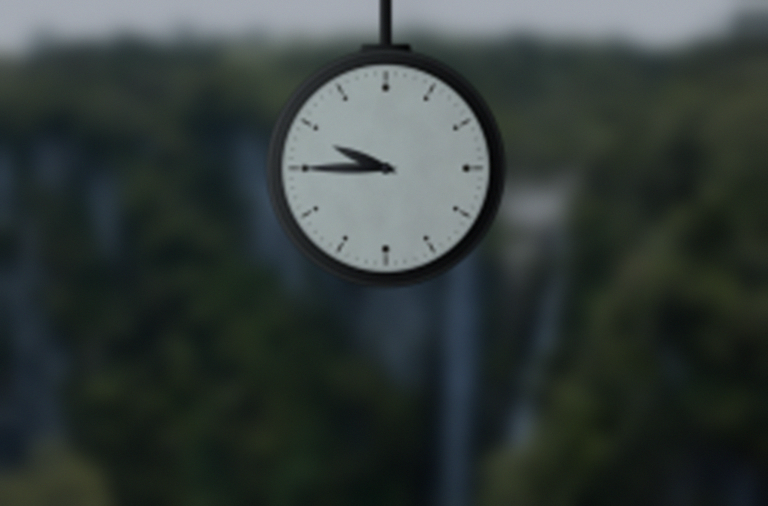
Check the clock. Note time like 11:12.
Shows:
9:45
